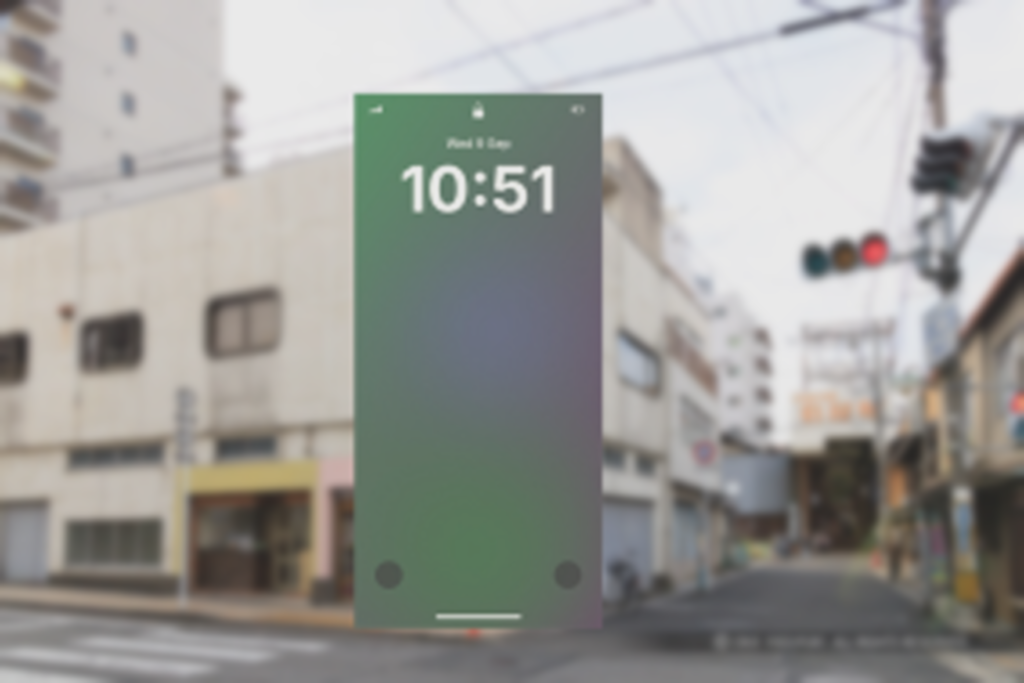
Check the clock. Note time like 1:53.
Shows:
10:51
